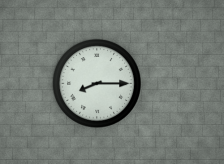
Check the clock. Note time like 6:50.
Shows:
8:15
